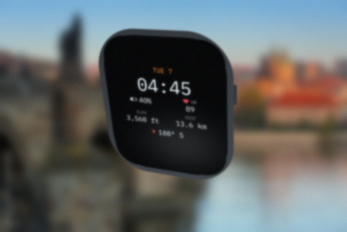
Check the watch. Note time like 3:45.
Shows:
4:45
